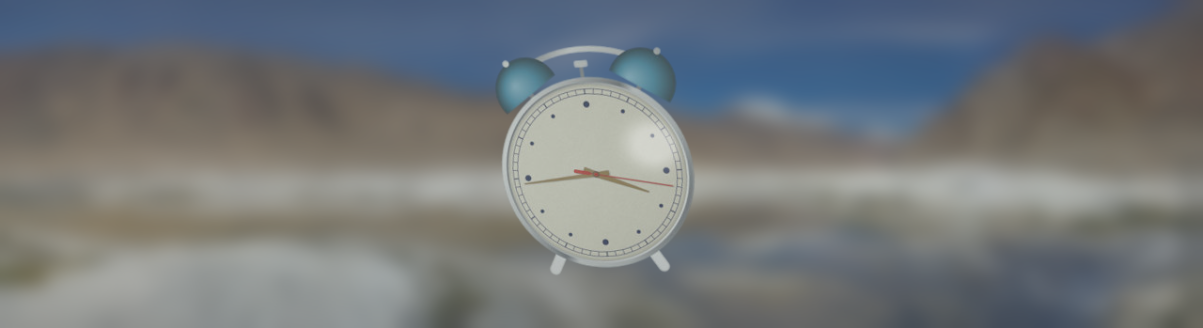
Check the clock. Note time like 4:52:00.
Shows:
3:44:17
